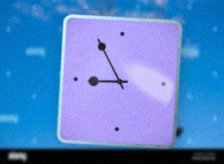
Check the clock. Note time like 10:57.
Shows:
8:55
